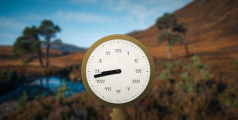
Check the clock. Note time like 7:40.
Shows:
8:43
